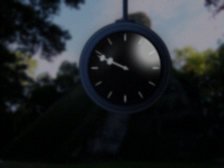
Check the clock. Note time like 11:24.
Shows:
9:49
